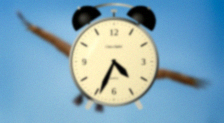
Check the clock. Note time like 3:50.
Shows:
4:34
